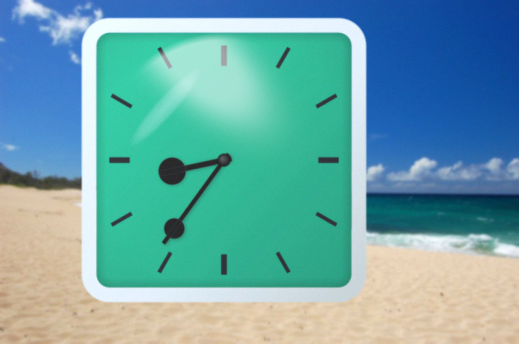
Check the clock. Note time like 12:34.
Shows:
8:36
